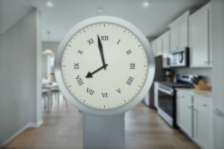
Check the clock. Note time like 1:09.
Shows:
7:58
